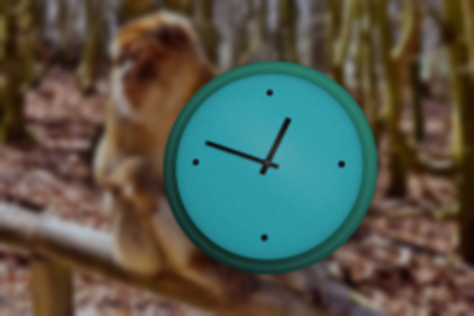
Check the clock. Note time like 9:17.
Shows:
12:48
